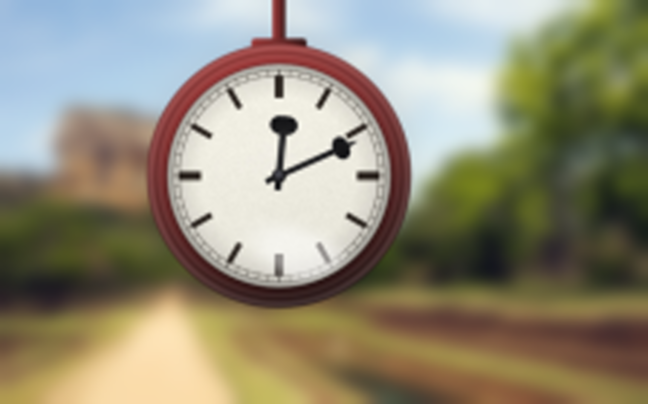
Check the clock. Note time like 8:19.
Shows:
12:11
